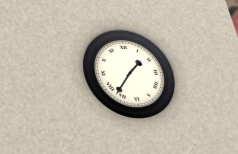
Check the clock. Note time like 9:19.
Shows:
1:37
